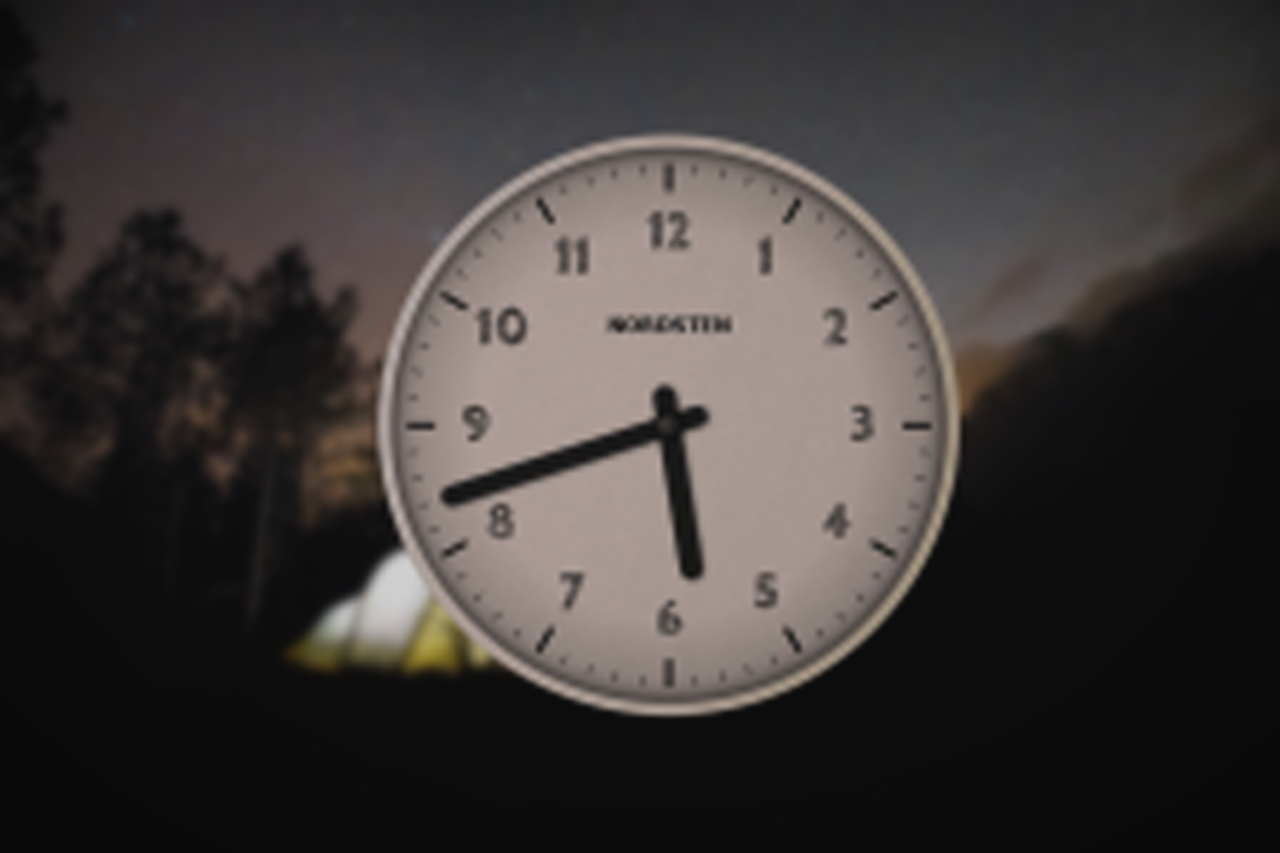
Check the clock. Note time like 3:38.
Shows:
5:42
